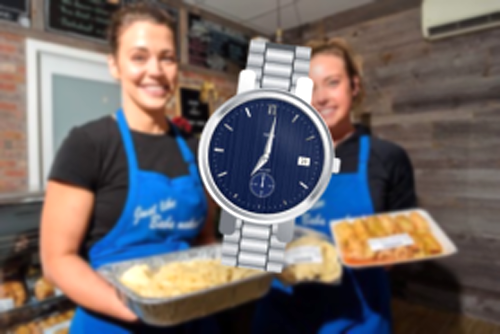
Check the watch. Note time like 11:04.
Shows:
7:01
